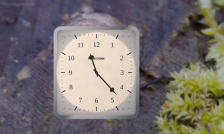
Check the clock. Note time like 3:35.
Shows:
11:23
